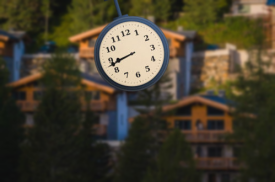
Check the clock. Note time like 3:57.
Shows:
8:43
